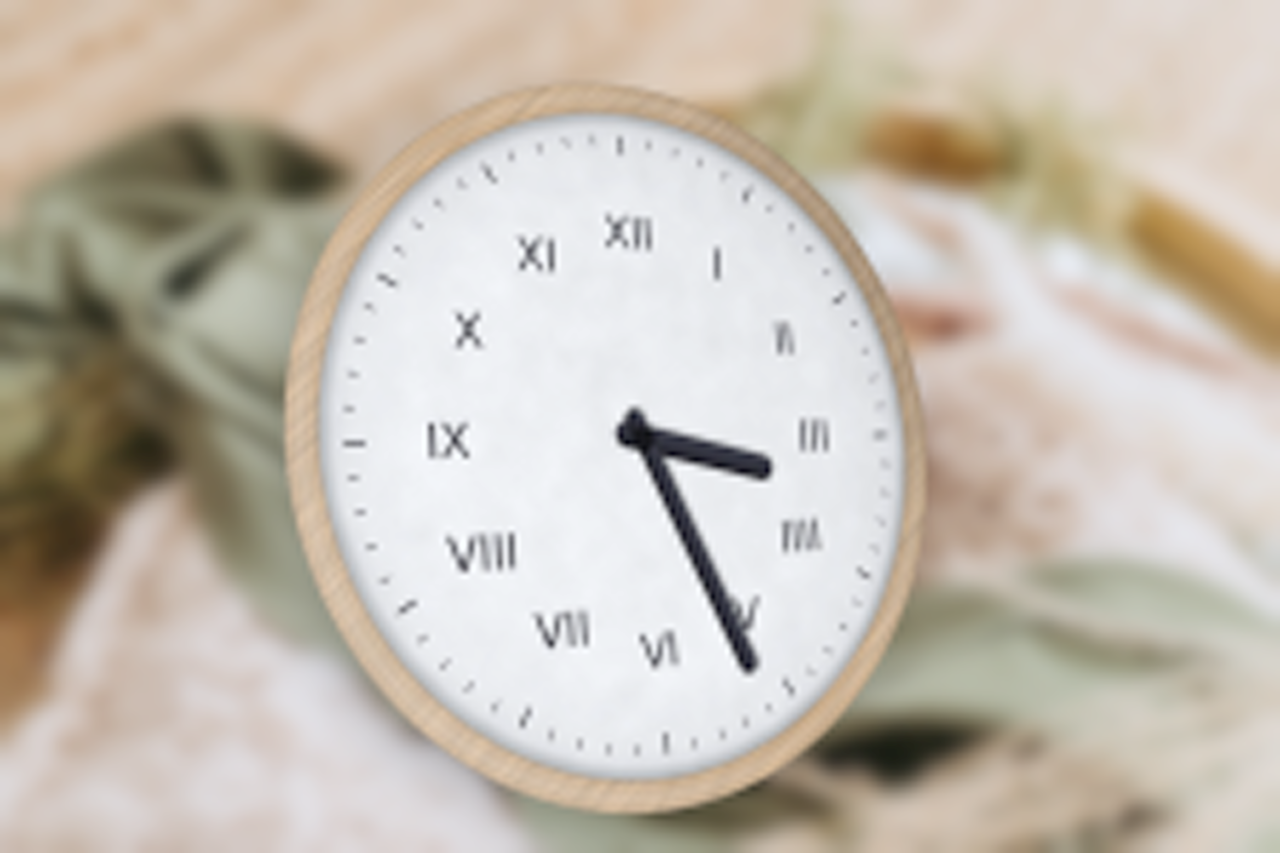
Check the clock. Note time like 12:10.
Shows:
3:26
